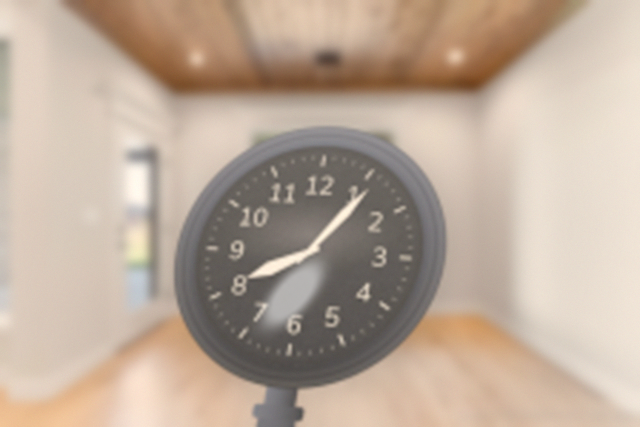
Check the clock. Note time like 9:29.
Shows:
8:06
